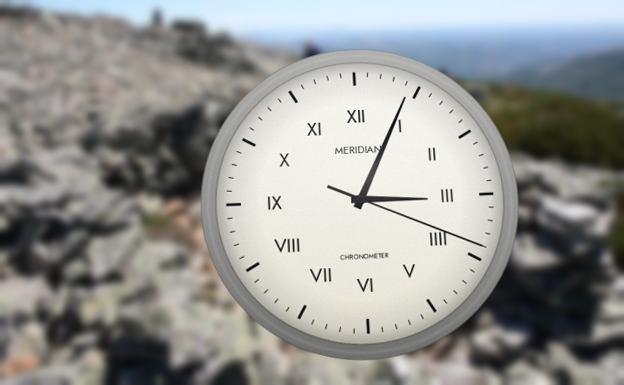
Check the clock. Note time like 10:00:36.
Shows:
3:04:19
